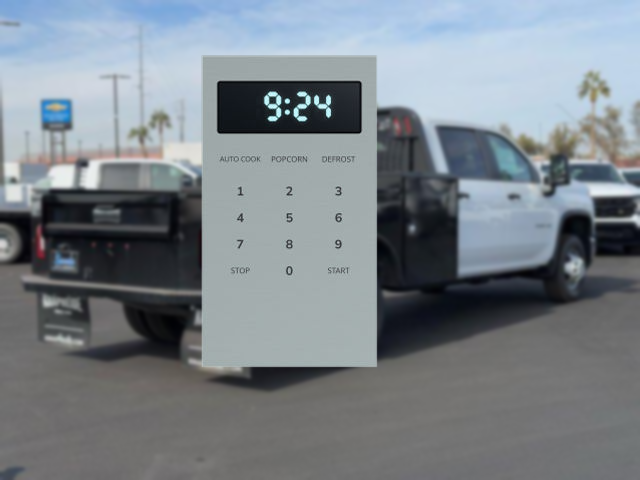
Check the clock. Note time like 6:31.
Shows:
9:24
